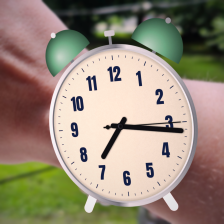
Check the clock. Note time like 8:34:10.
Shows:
7:16:15
